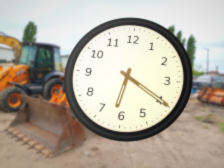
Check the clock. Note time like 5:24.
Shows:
6:20
